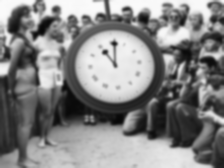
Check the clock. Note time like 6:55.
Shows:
11:01
